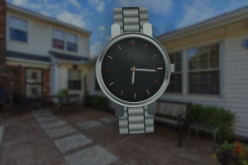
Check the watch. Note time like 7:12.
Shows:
6:16
